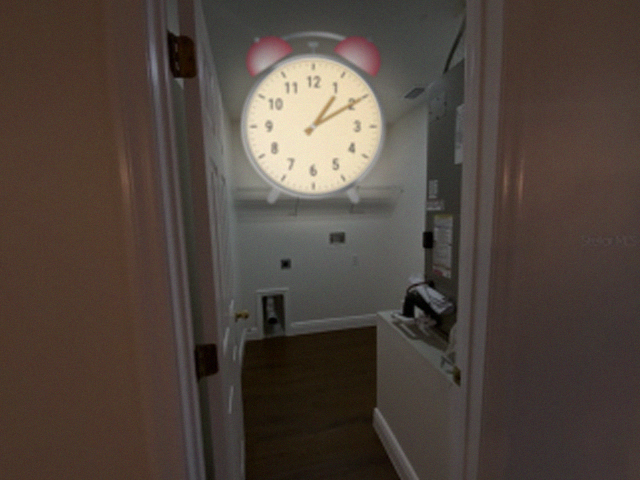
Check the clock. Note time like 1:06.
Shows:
1:10
